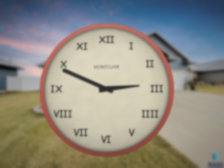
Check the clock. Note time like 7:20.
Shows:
2:49
